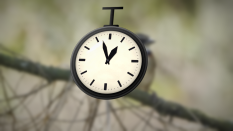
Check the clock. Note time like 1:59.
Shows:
12:57
